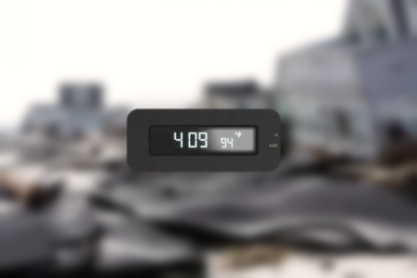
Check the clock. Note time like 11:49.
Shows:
4:09
